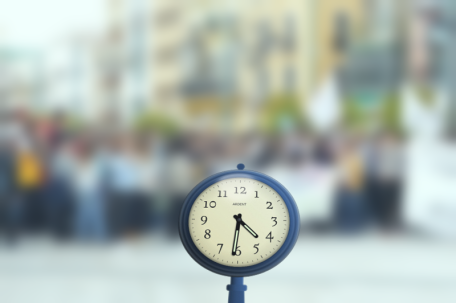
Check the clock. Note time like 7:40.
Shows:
4:31
